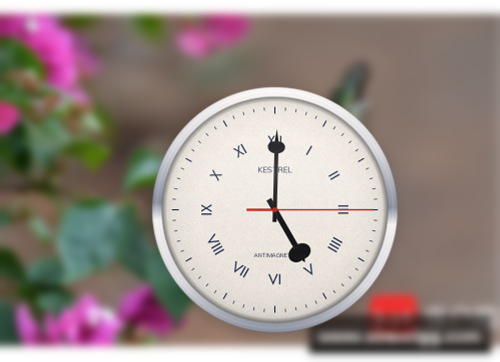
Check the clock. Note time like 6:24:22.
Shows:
5:00:15
